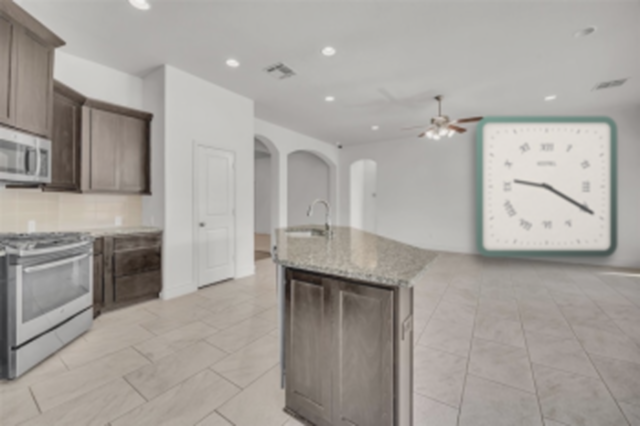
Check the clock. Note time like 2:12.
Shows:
9:20
